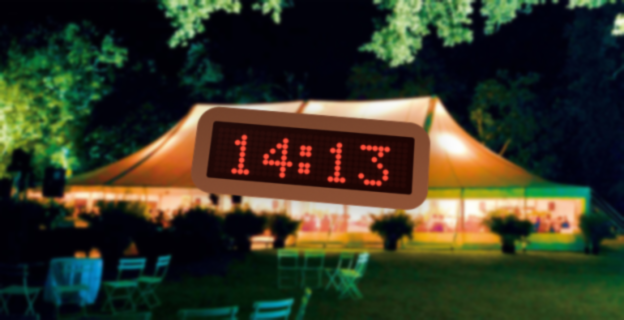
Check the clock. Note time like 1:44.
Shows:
14:13
